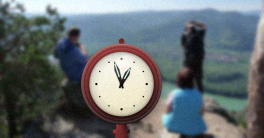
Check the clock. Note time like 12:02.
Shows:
12:57
